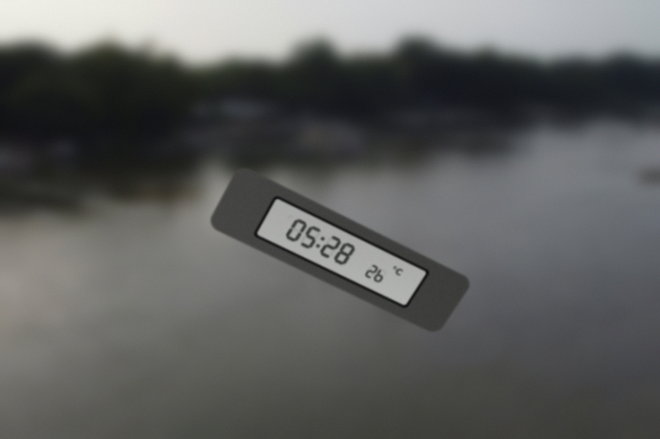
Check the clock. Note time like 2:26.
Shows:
5:28
